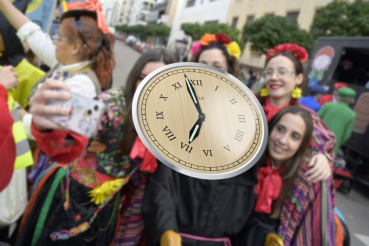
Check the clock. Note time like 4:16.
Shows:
6:58
